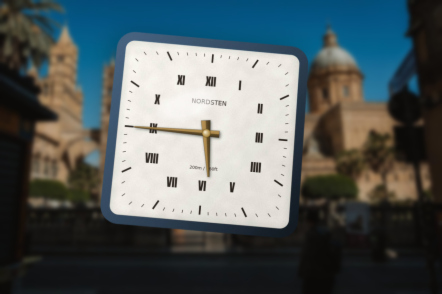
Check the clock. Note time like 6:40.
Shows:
5:45
